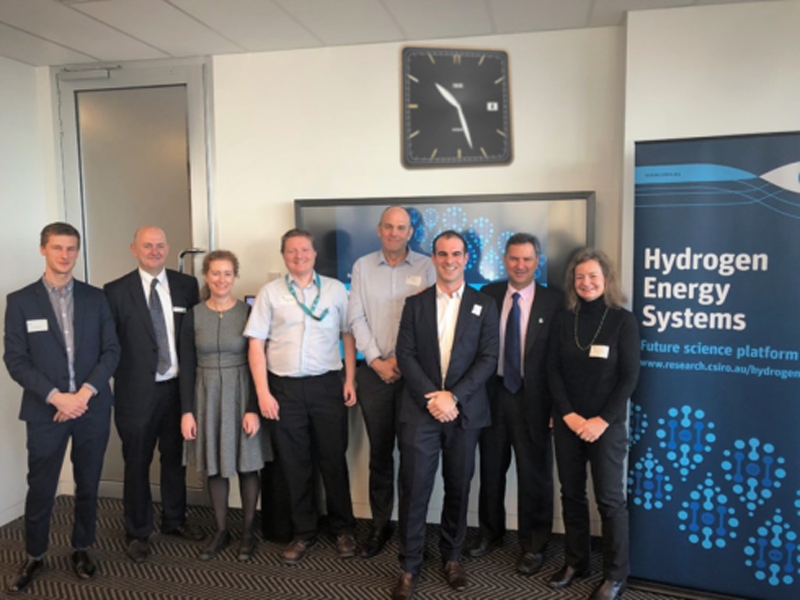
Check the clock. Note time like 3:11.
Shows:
10:27
